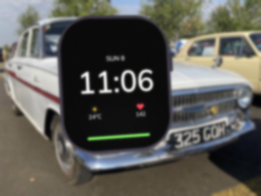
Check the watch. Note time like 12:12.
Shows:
11:06
